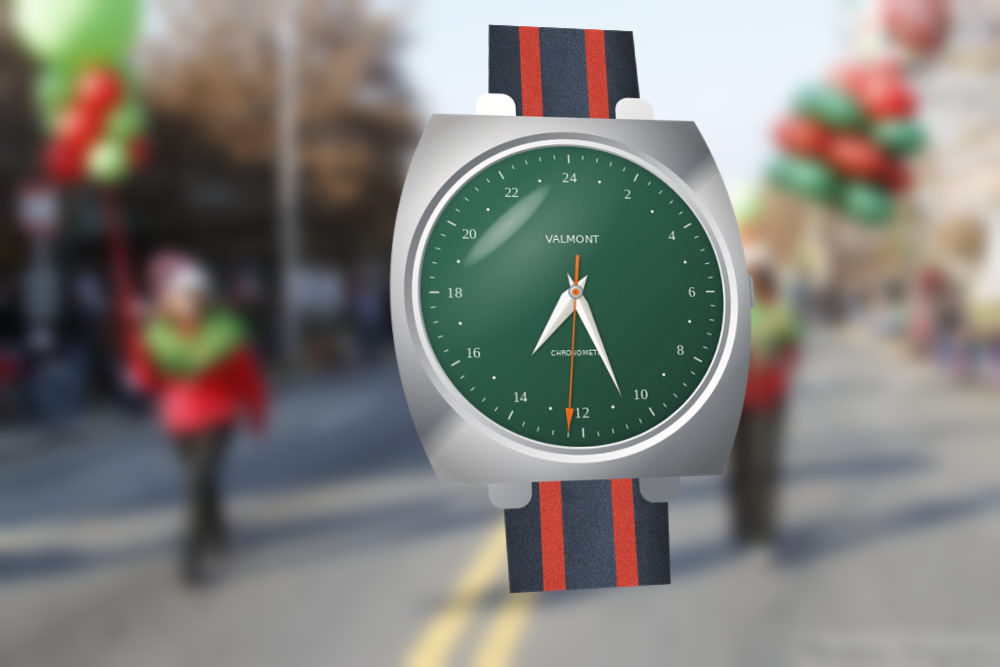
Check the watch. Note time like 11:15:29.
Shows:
14:26:31
